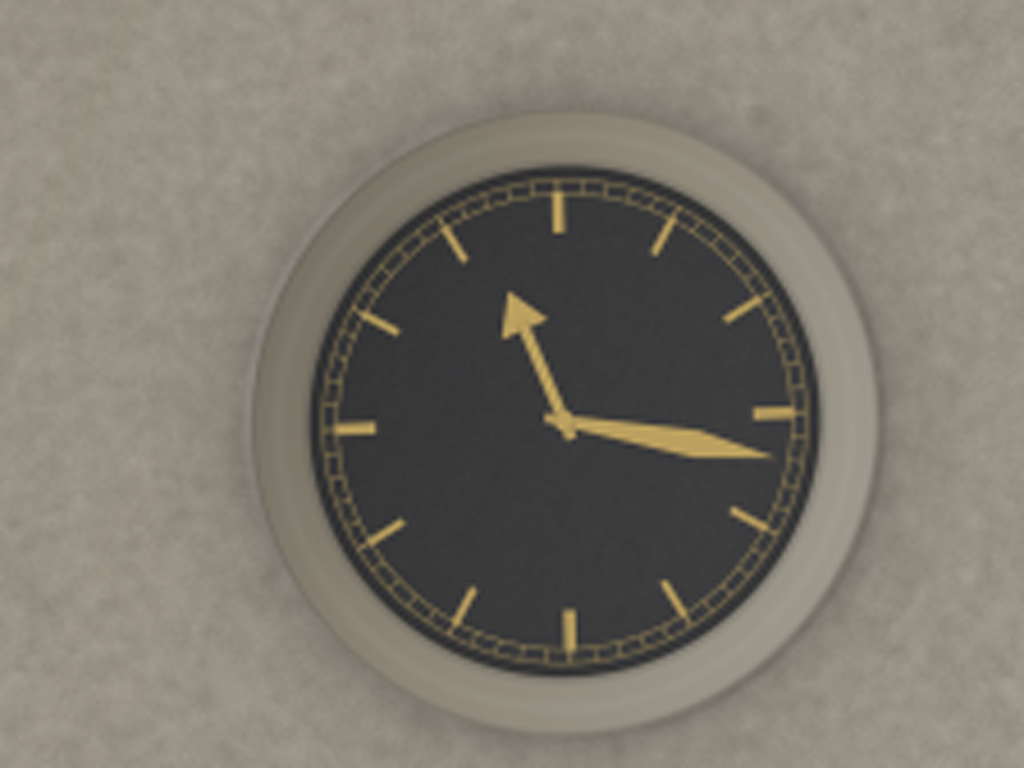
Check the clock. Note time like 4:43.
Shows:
11:17
